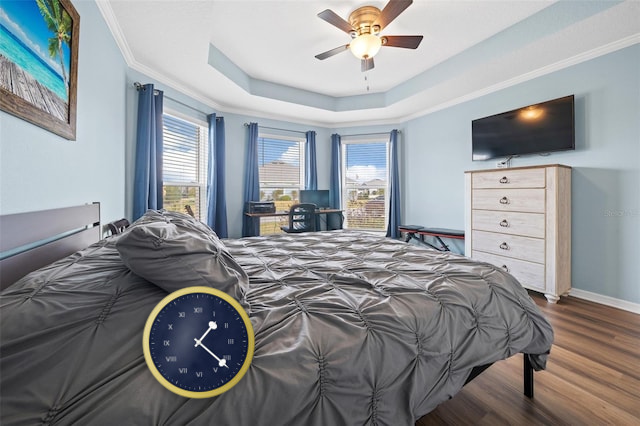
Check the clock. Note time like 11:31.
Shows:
1:22
